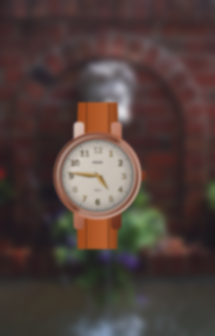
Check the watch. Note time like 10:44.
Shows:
4:46
